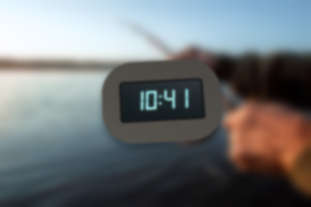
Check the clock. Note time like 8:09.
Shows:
10:41
